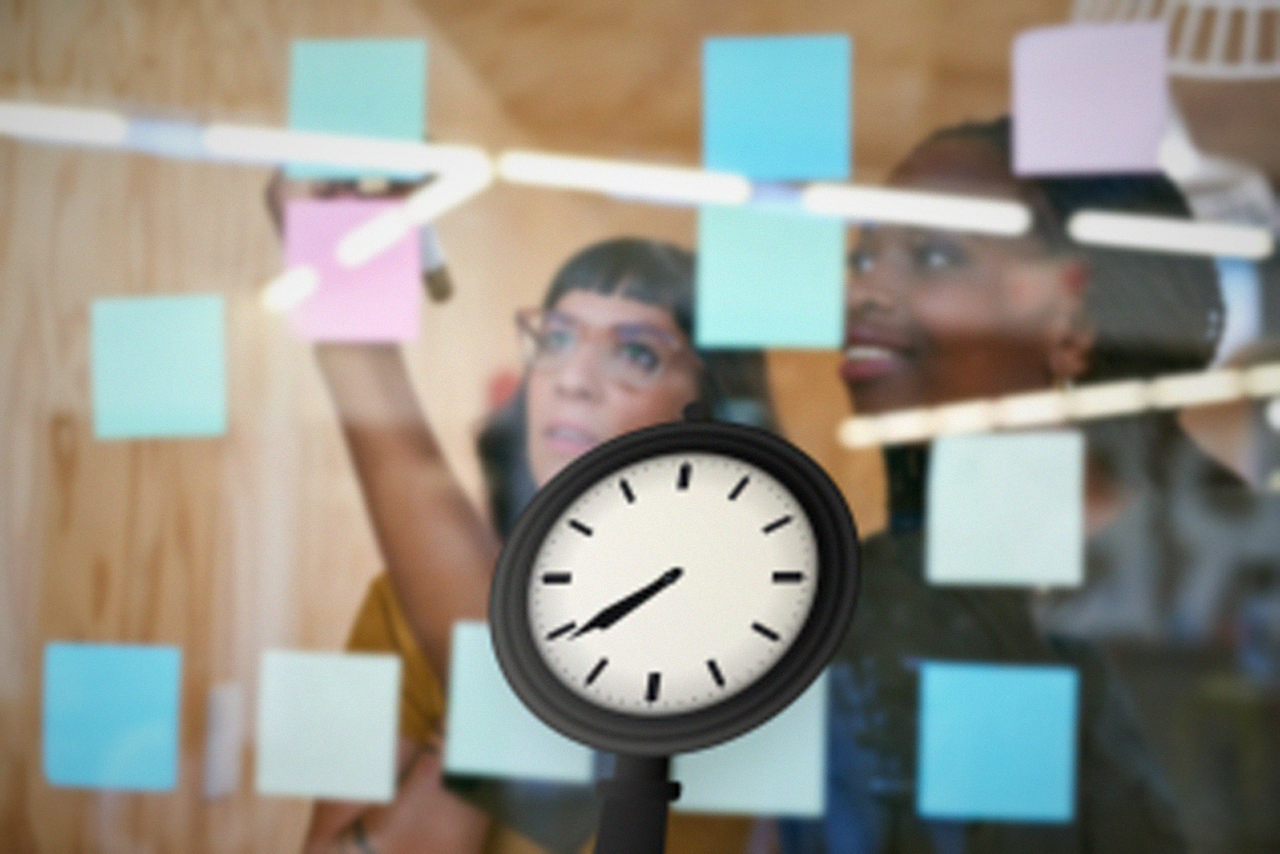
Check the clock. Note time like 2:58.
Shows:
7:39
